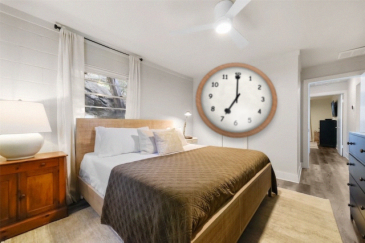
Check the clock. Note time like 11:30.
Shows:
7:00
